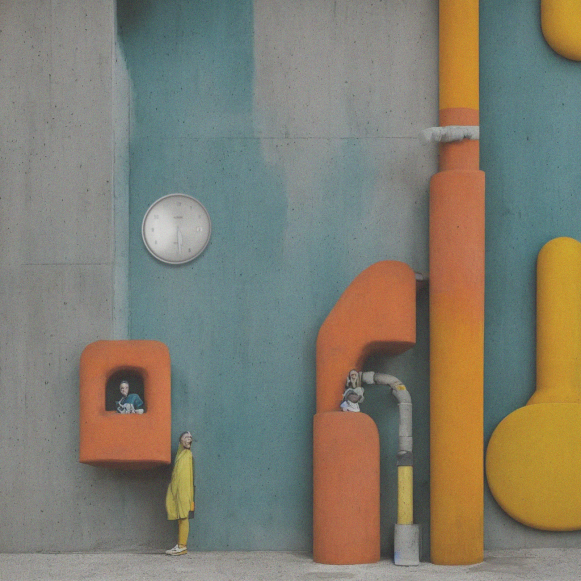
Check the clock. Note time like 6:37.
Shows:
5:29
